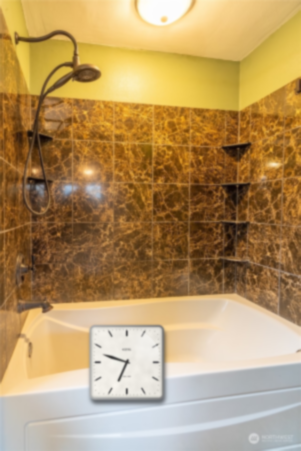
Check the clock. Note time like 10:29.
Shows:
6:48
